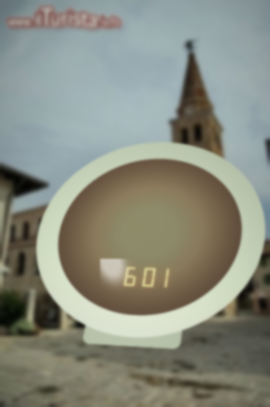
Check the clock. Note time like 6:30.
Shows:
6:01
